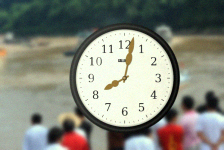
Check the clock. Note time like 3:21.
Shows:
8:02
